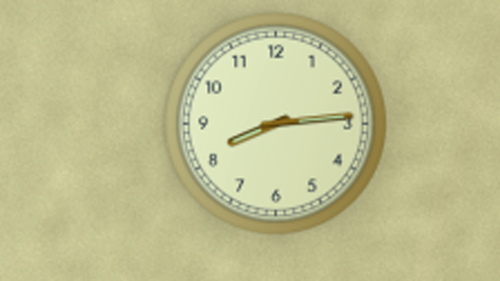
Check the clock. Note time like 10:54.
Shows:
8:14
